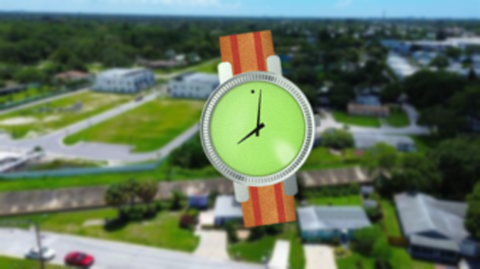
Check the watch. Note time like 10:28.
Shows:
8:02
